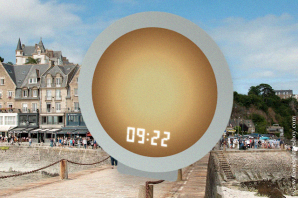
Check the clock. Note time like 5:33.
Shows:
9:22
